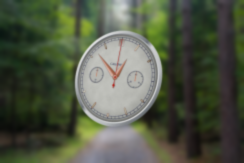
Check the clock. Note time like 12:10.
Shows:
12:52
